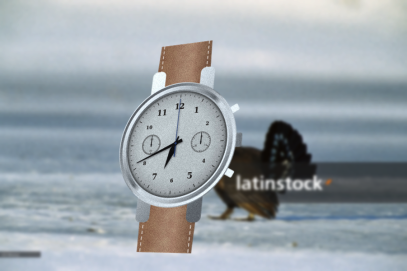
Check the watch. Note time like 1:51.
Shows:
6:41
